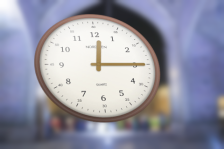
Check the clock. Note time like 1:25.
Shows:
12:15
